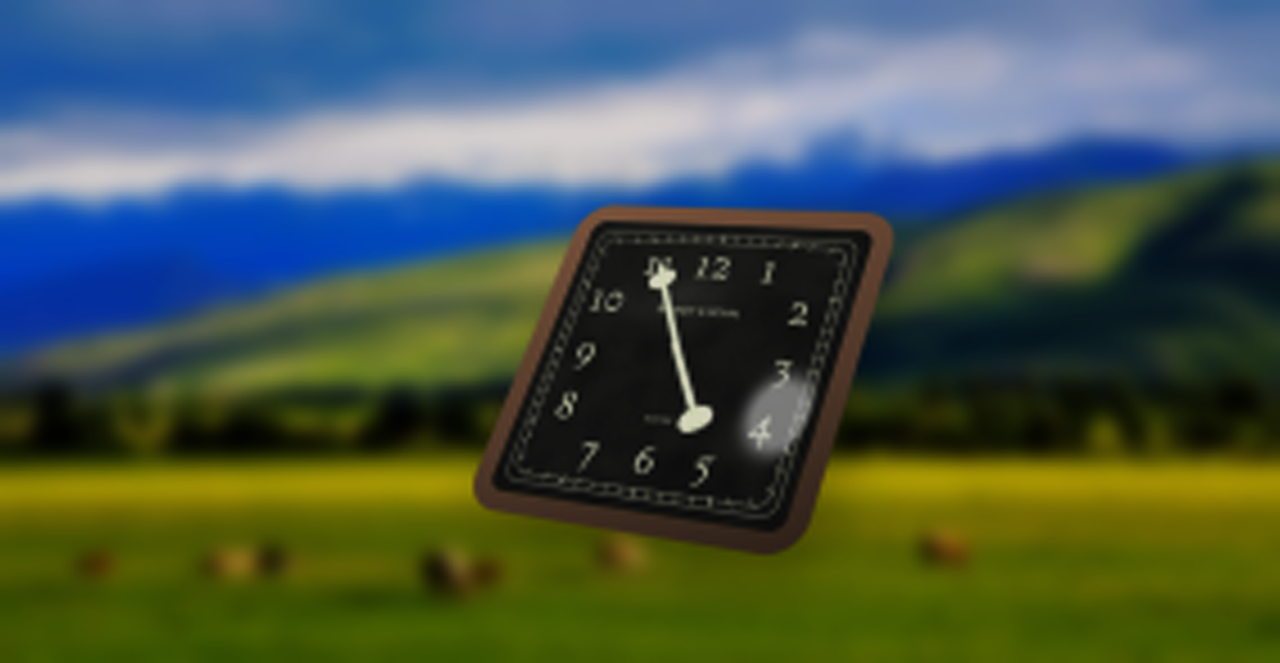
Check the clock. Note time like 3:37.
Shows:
4:55
